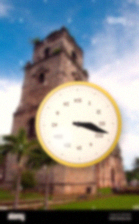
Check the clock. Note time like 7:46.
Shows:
3:18
